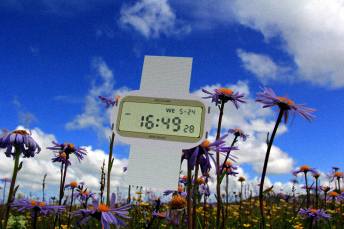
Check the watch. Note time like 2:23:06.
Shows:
16:49:28
